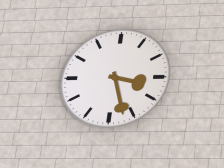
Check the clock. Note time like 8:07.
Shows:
3:27
